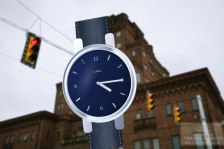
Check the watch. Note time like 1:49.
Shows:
4:15
